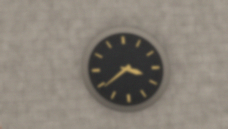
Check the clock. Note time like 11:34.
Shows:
3:39
